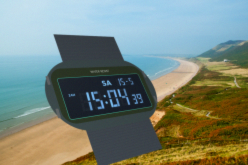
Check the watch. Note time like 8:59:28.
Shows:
15:04:39
